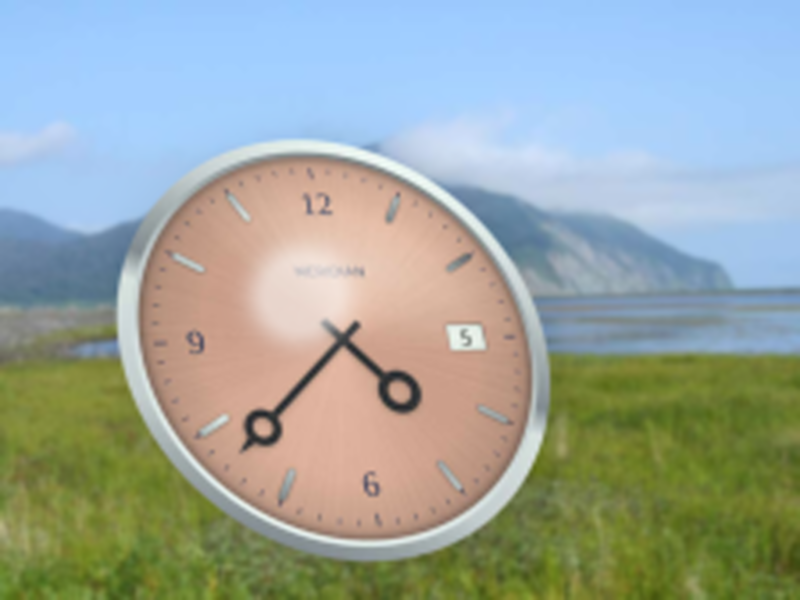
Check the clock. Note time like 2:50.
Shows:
4:38
